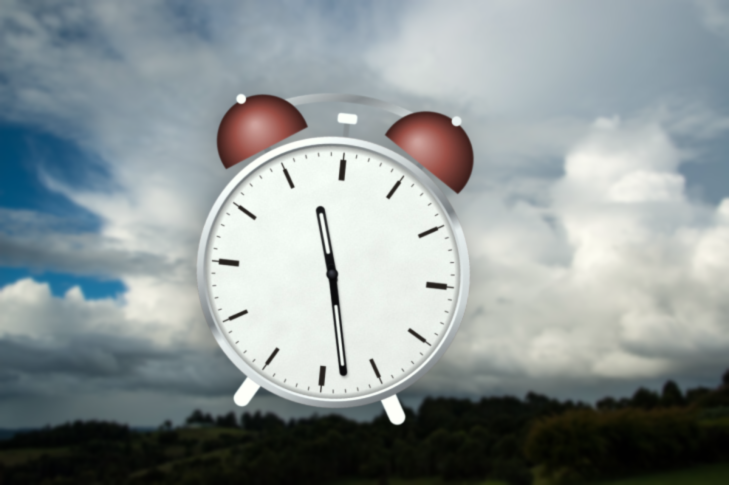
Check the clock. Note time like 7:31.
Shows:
11:28
